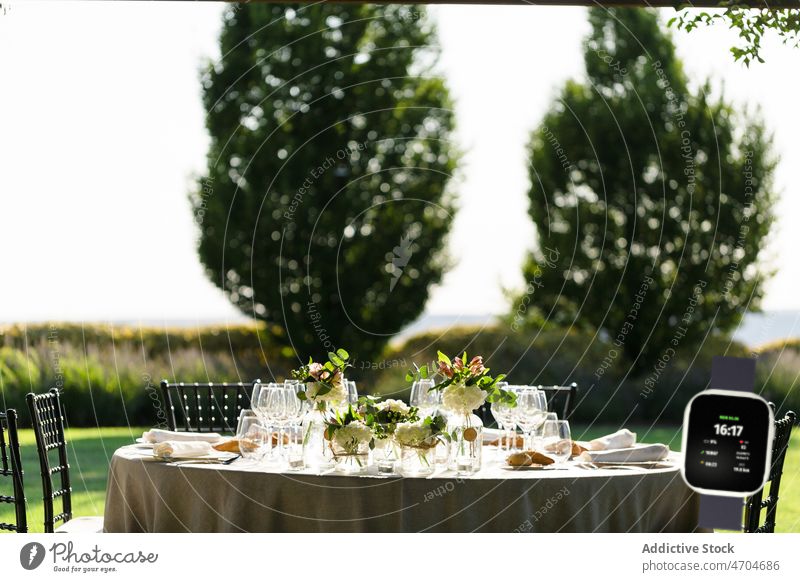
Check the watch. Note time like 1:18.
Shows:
16:17
